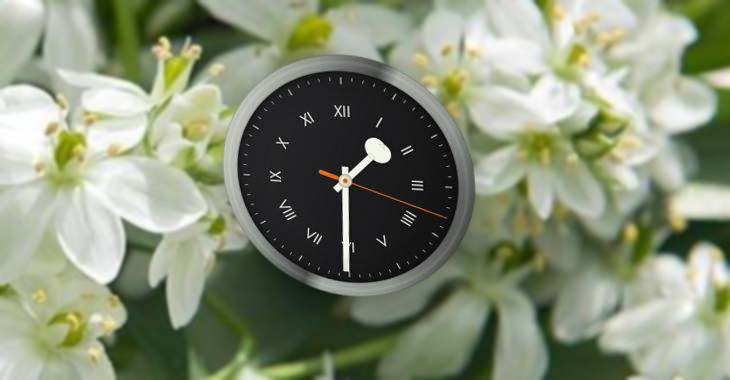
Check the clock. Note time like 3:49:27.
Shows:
1:30:18
